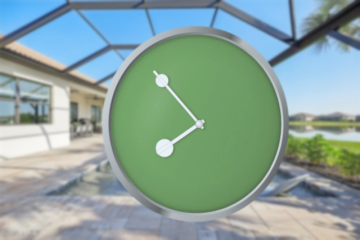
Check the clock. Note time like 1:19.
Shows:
7:53
